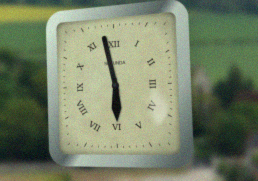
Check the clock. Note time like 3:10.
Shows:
5:58
